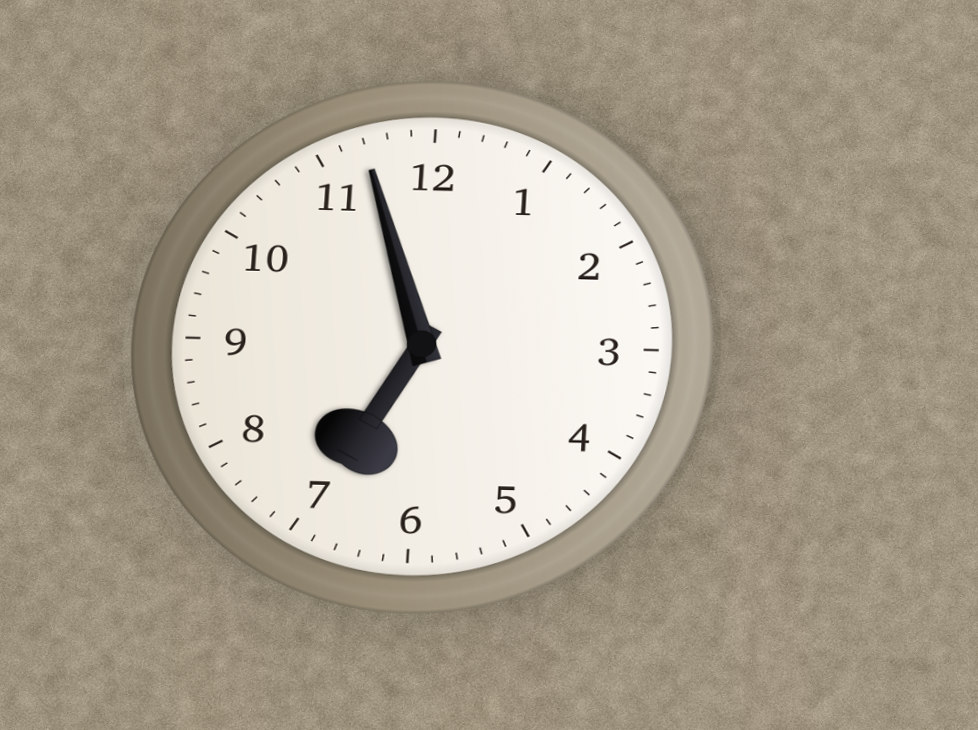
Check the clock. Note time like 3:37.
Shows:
6:57
